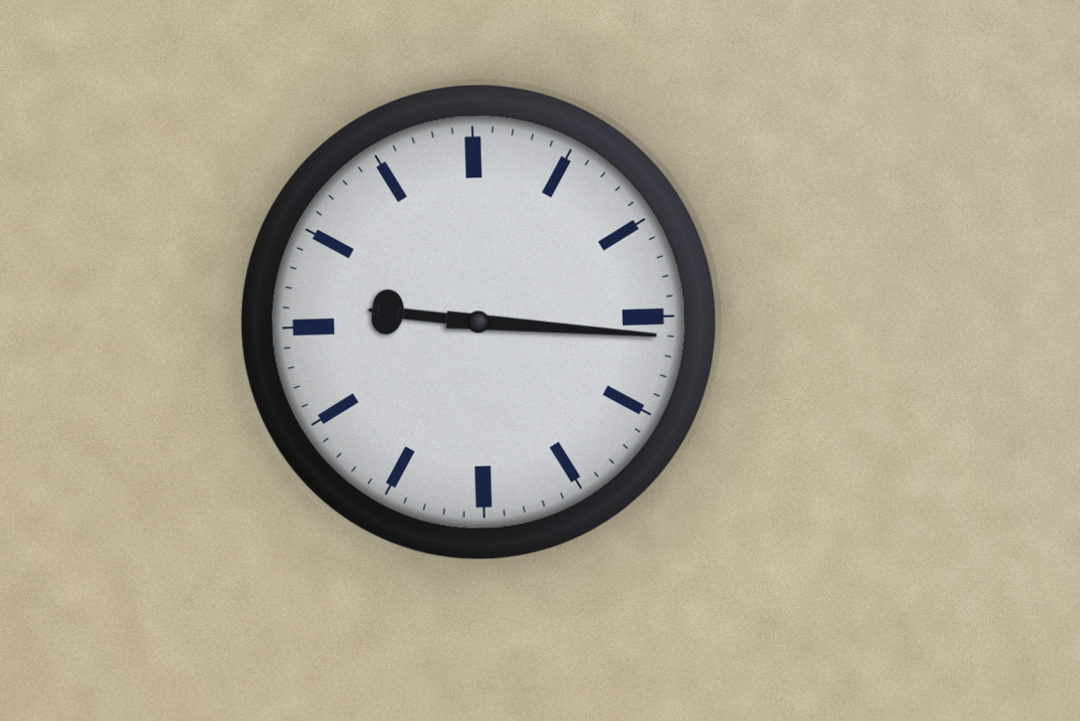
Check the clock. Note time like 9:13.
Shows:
9:16
